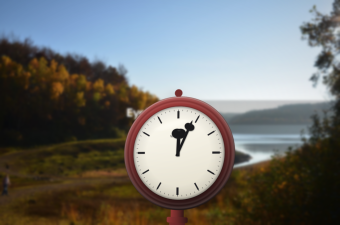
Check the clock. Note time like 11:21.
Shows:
12:04
